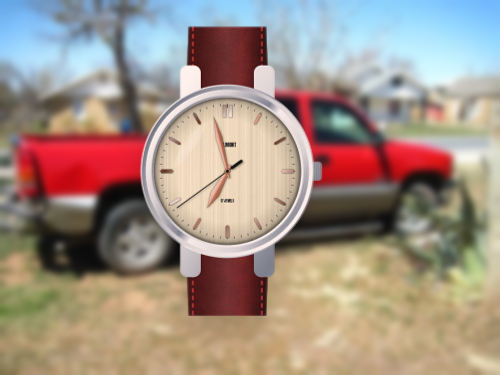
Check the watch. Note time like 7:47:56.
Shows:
6:57:39
